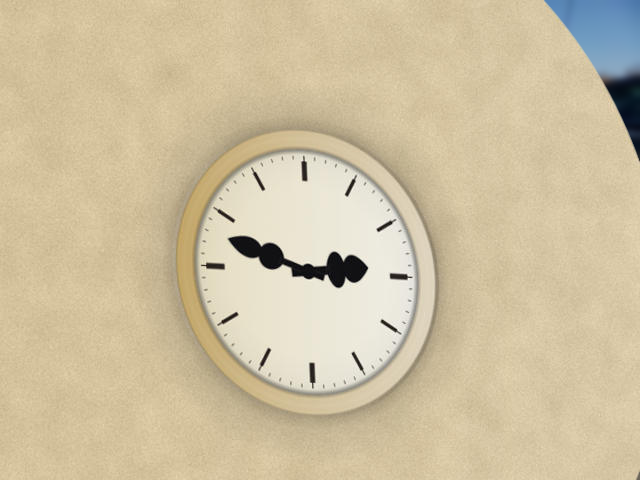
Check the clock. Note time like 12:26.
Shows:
2:48
